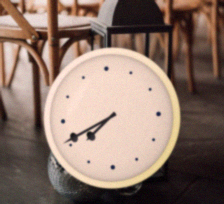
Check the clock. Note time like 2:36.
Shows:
7:41
